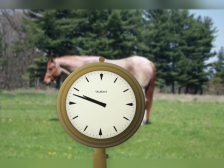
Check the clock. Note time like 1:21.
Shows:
9:48
